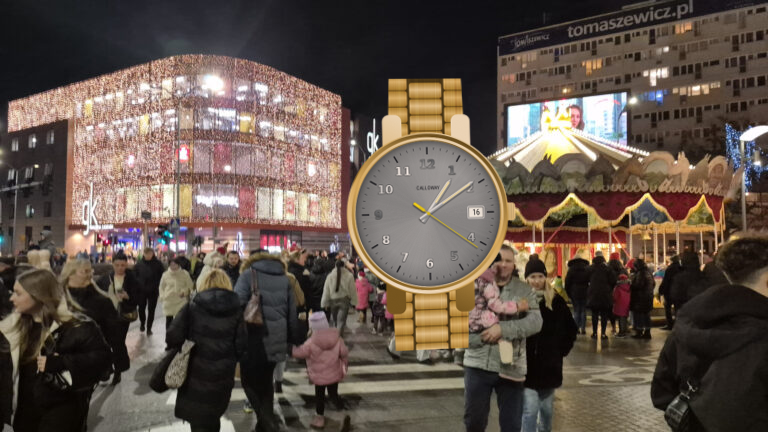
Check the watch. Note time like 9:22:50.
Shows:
1:09:21
